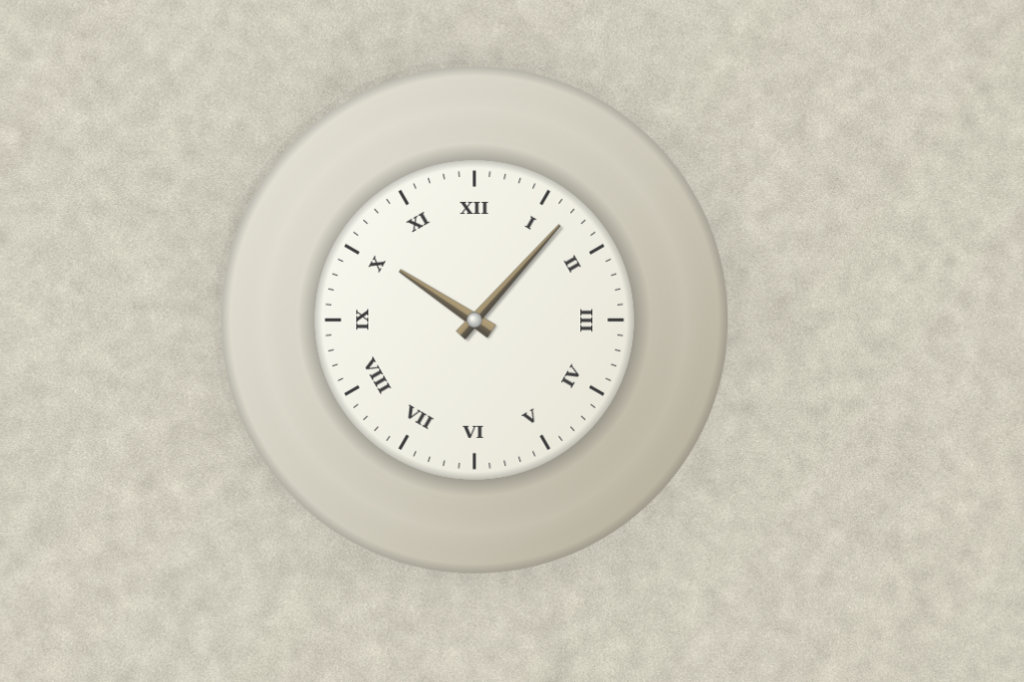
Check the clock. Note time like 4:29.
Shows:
10:07
